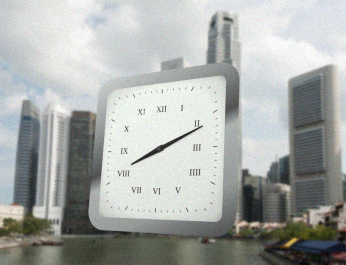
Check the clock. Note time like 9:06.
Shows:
8:11
